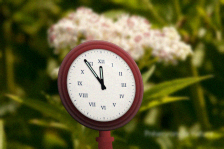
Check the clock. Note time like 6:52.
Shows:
11:54
